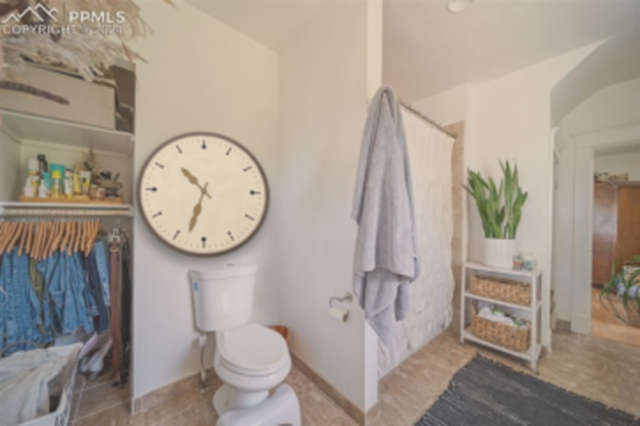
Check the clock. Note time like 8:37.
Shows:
10:33
